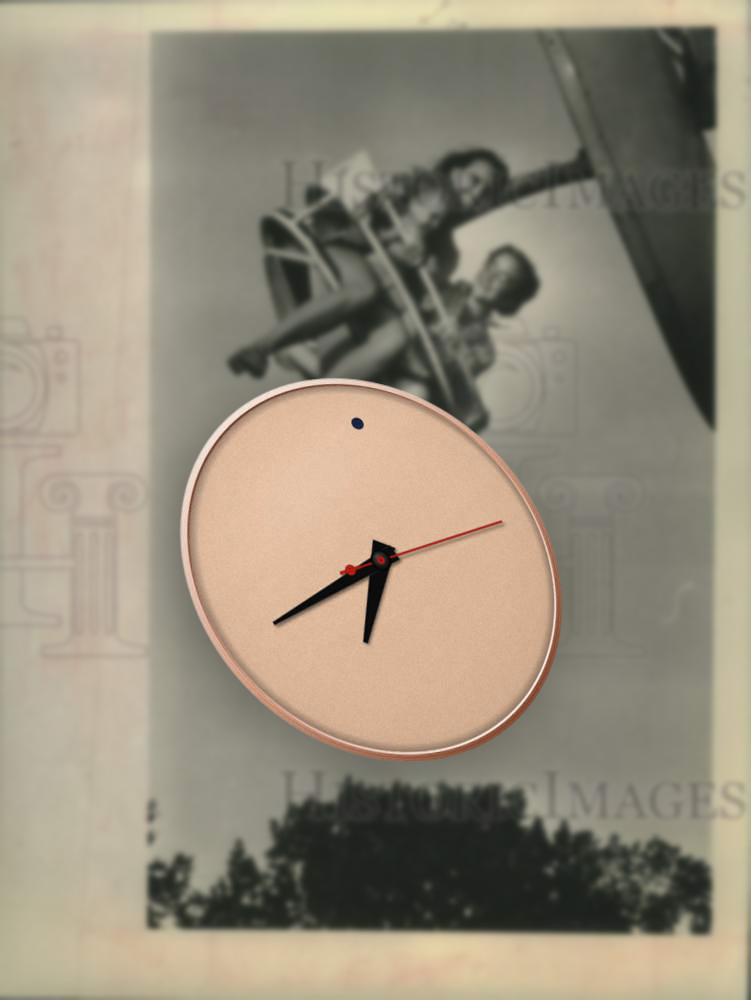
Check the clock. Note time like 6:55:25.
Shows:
6:40:12
